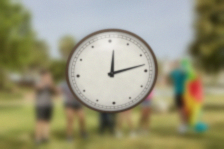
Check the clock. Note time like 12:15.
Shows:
12:13
